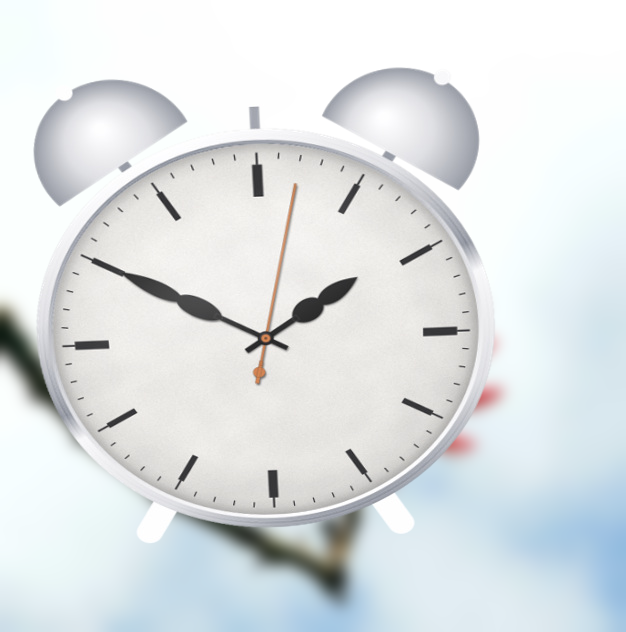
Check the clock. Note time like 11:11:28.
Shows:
1:50:02
